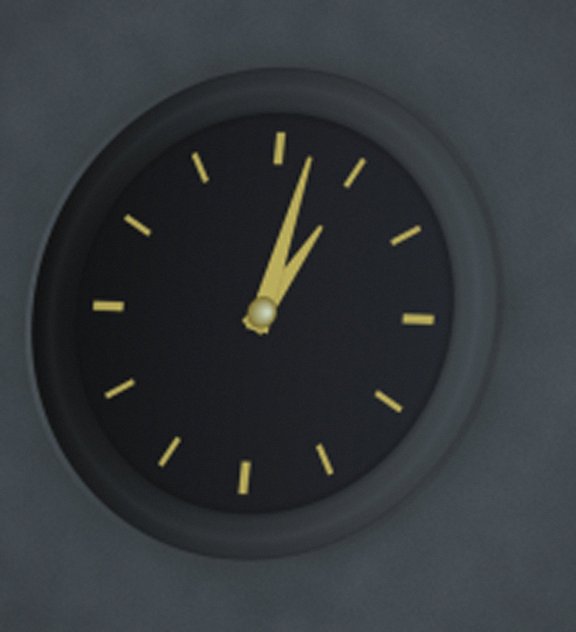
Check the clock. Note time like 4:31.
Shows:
1:02
